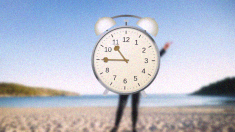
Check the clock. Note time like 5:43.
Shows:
10:45
